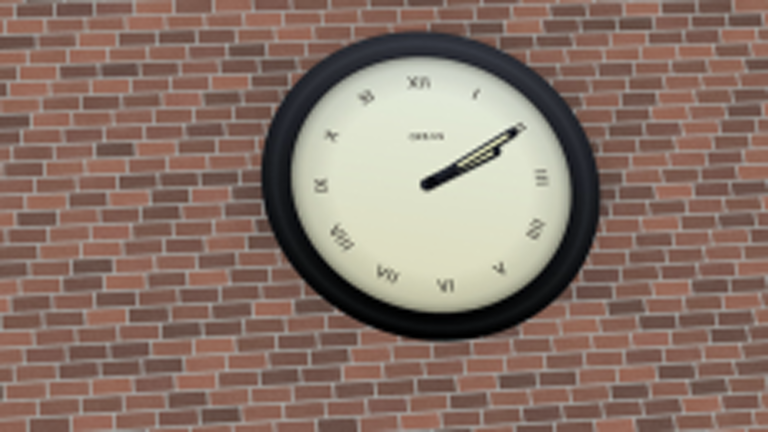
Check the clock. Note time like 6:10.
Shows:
2:10
